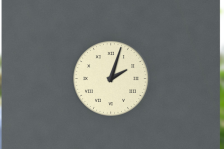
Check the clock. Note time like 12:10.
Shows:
2:03
